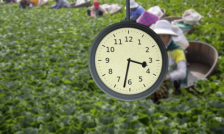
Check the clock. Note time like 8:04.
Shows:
3:32
